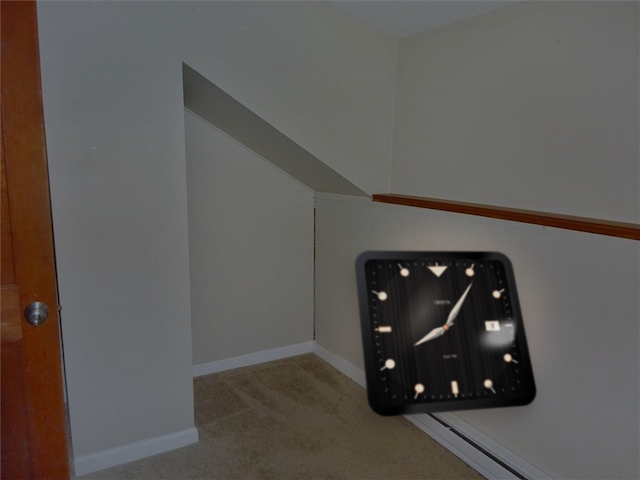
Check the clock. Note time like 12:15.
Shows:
8:06
